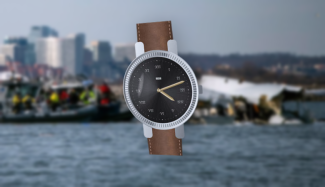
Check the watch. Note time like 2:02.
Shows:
4:12
